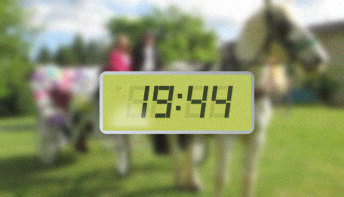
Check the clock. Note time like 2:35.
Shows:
19:44
